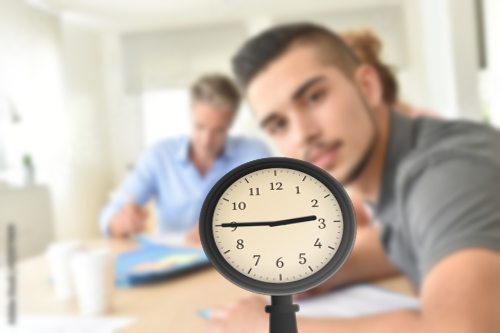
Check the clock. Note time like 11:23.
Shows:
2:45
